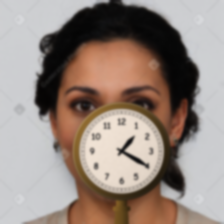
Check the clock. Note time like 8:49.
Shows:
1:20
